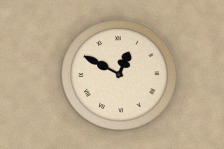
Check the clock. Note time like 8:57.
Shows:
12:50
